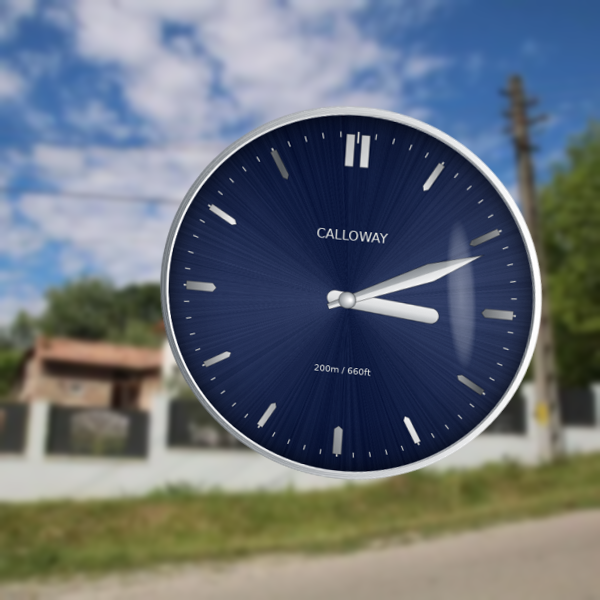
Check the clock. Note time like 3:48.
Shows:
3:11
